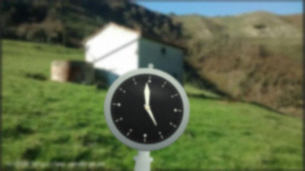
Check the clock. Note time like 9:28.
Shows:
4:59
